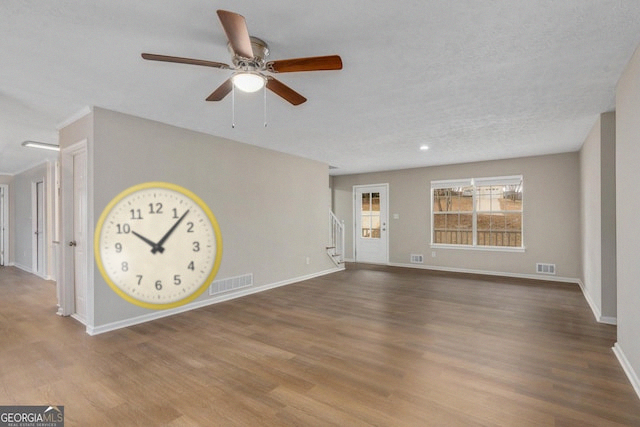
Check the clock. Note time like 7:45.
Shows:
10:07
